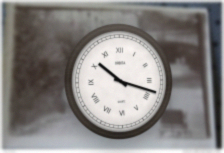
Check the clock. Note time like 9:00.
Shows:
10:18
